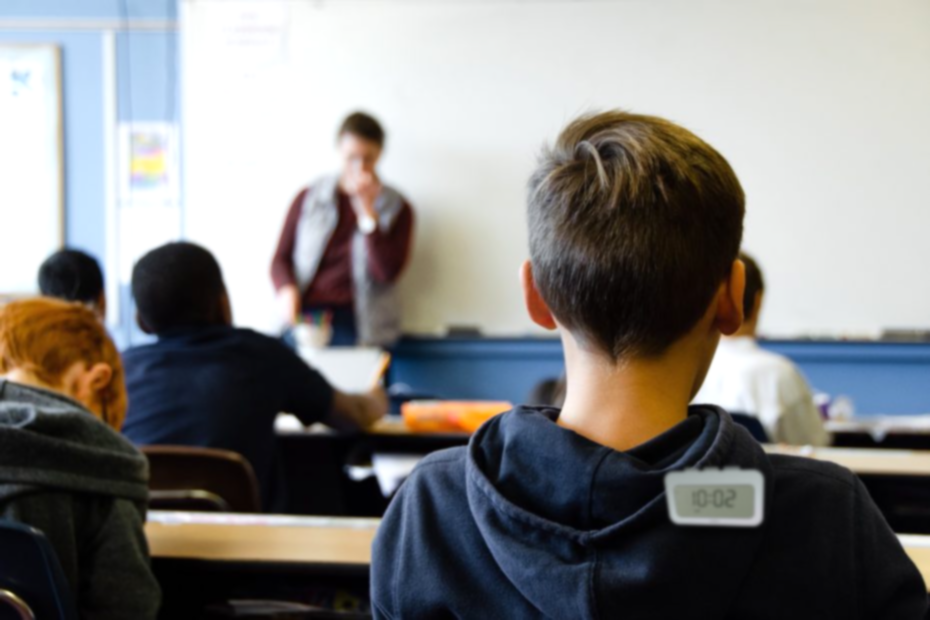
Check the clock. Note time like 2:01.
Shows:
10:02
